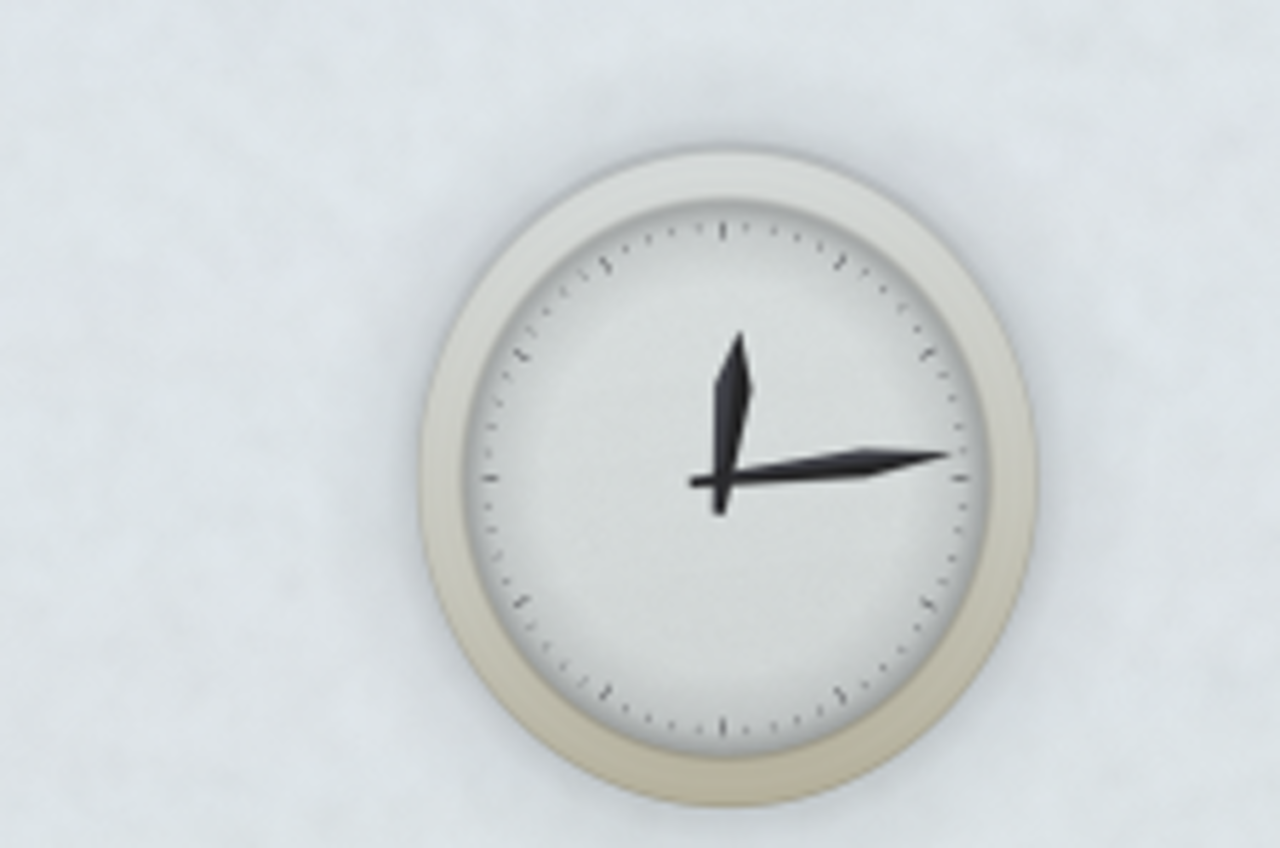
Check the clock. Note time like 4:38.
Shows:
12:14
